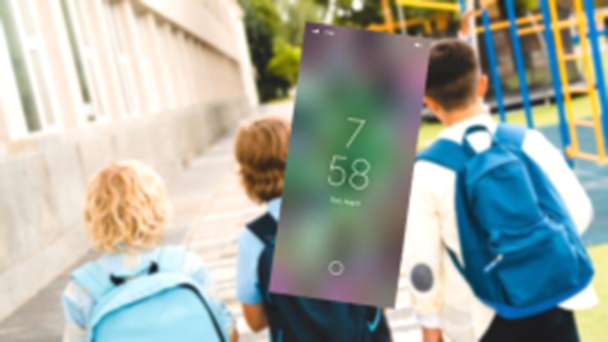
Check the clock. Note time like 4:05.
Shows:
7:58
